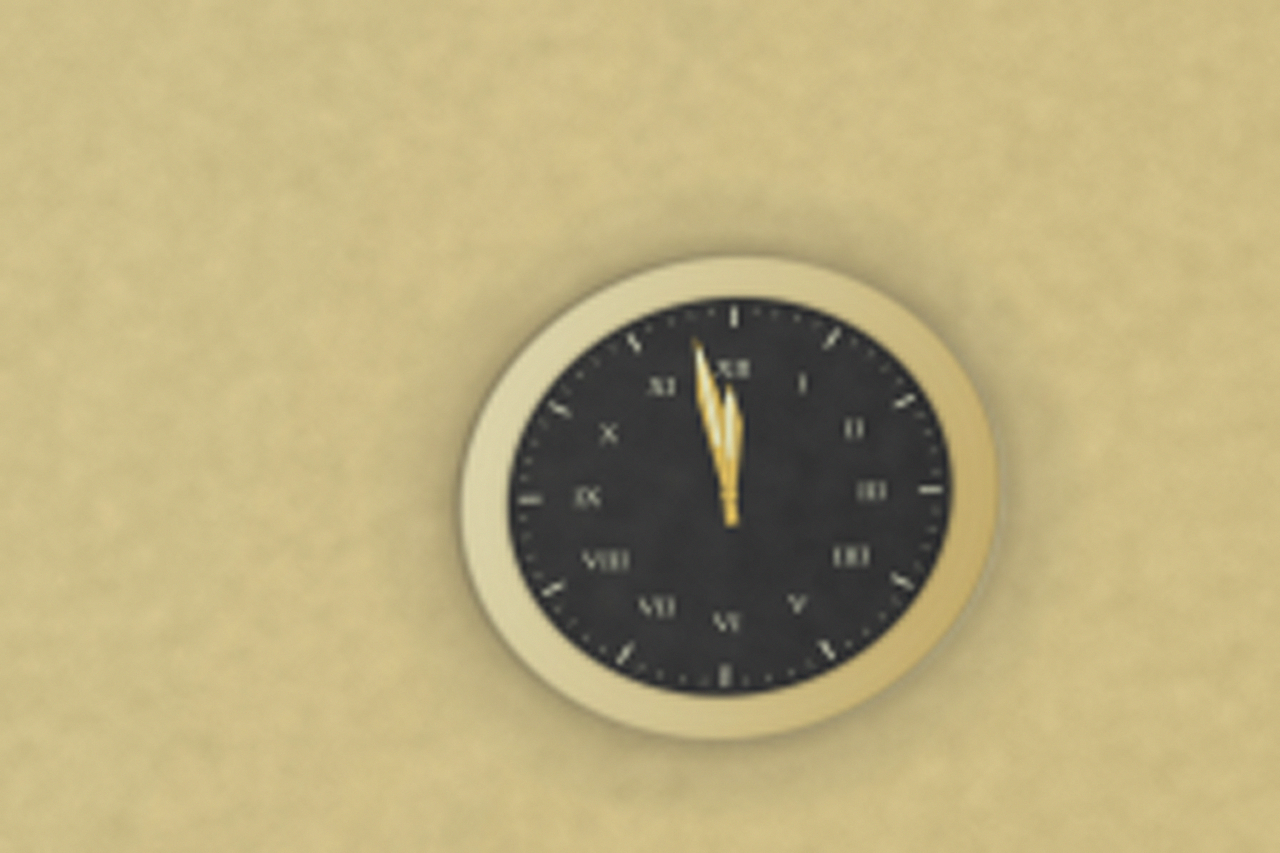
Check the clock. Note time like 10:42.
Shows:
11:58
